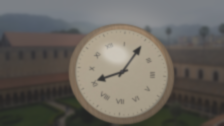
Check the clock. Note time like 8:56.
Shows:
9:10
